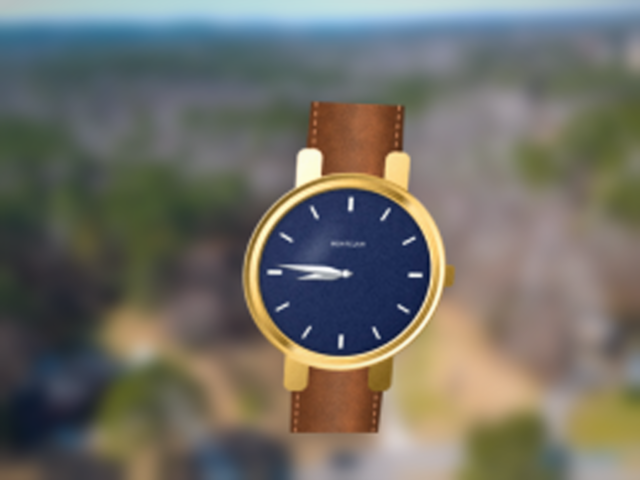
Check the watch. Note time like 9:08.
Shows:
8:46
